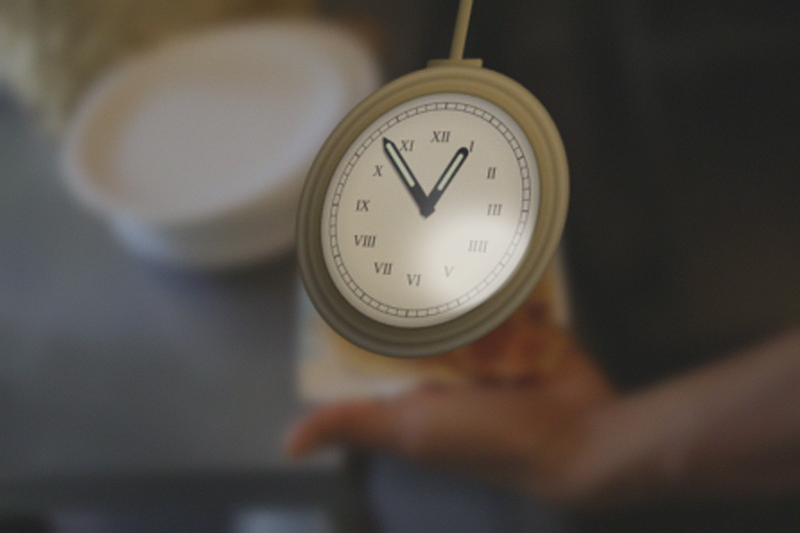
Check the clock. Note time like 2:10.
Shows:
12:53
